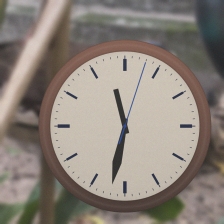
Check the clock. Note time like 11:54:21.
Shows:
11:32:03
